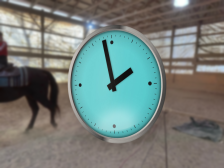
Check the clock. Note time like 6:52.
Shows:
1:58
